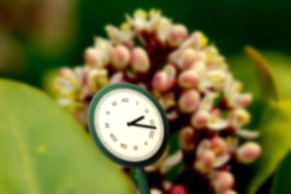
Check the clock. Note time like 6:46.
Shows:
2:17
